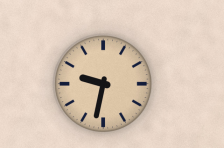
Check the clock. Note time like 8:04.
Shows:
9:32
